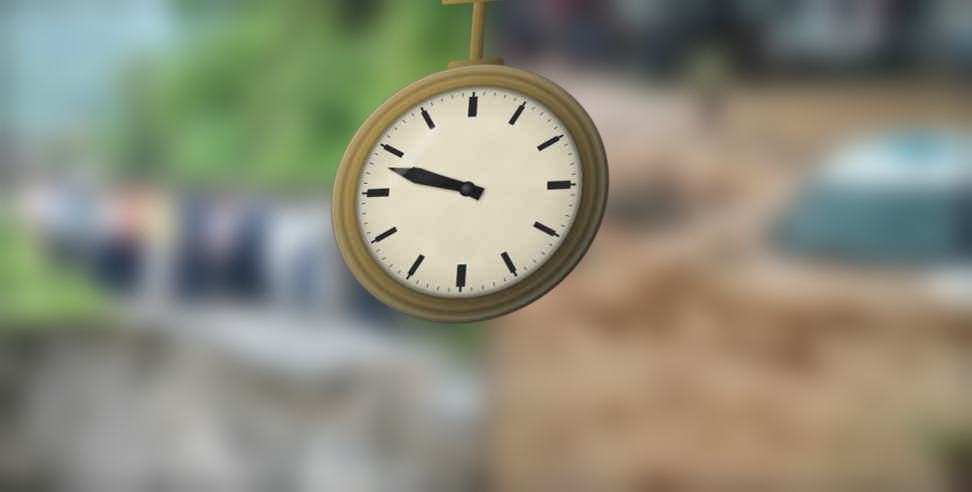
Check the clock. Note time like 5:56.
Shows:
9:48
